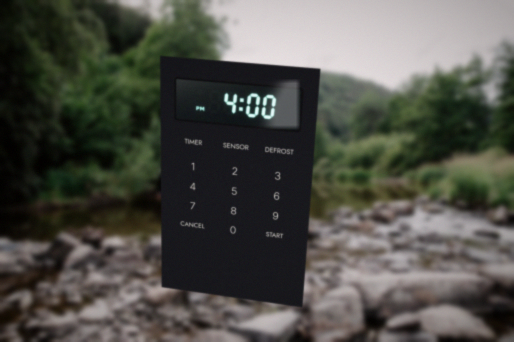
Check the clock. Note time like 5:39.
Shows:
4:00
